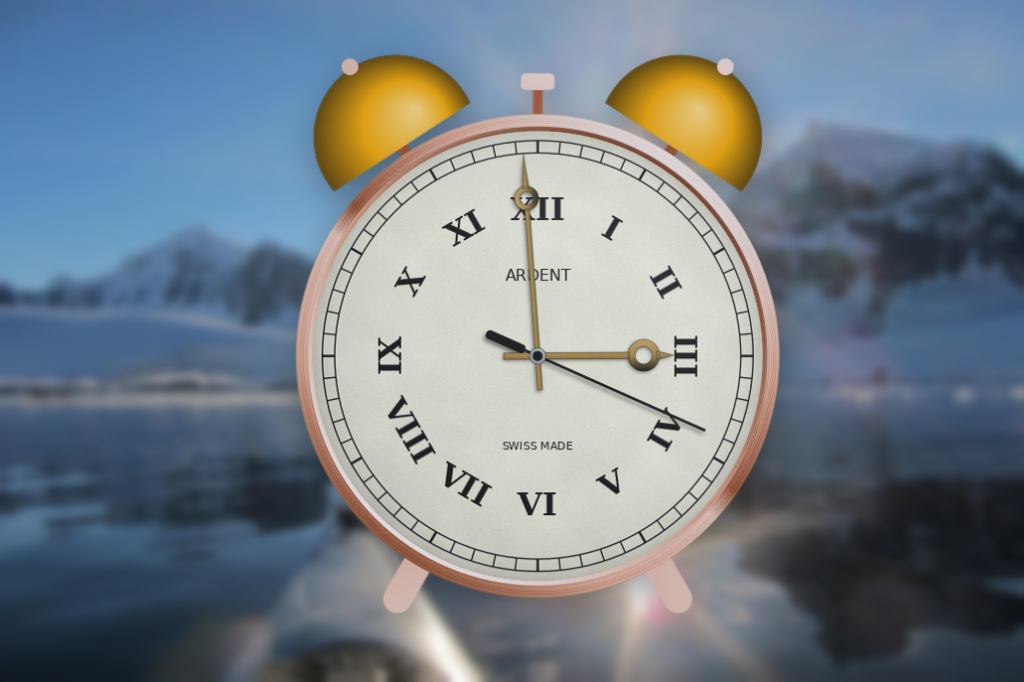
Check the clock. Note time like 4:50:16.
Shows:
2:59:19
